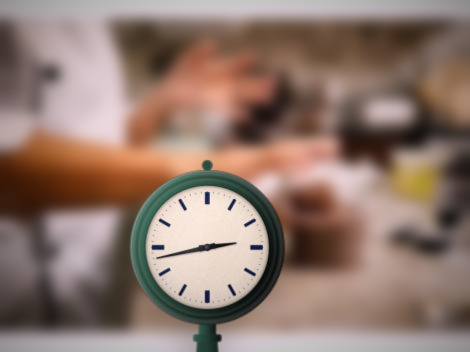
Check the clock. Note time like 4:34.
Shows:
2:43
